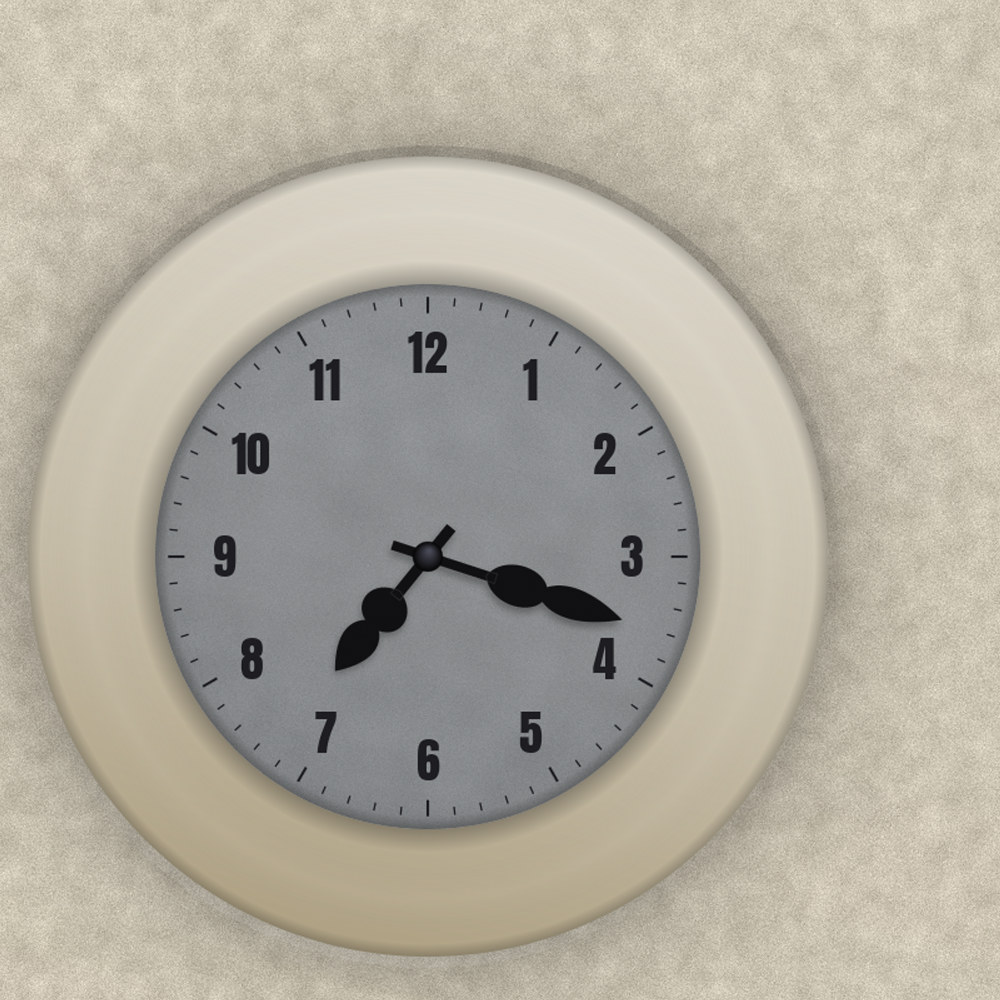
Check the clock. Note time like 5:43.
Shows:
7:18
